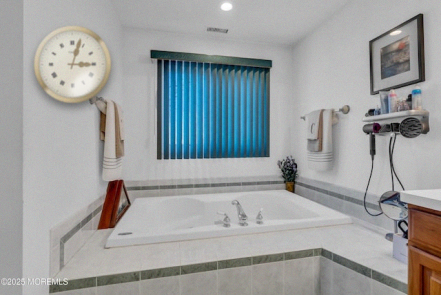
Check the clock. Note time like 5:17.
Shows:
3:03
